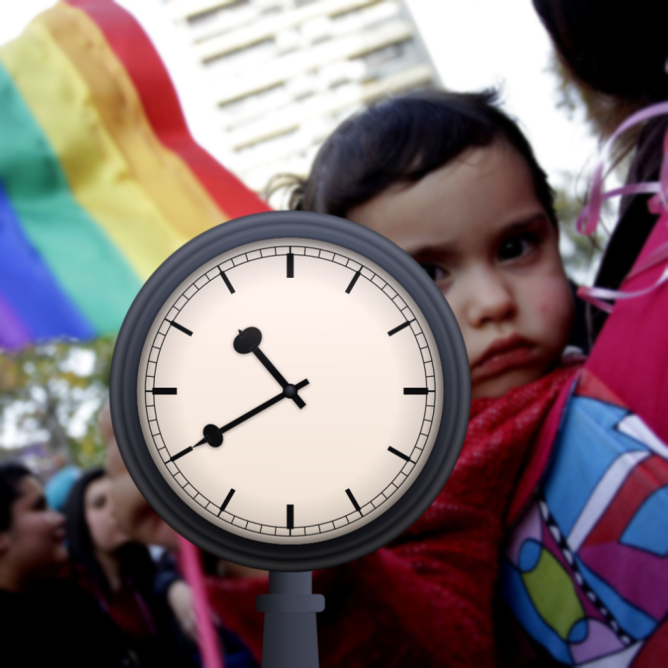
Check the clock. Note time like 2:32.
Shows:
10:40
